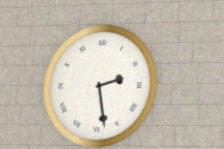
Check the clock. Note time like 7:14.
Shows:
2:28
